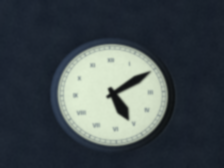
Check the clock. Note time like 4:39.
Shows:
5:10
